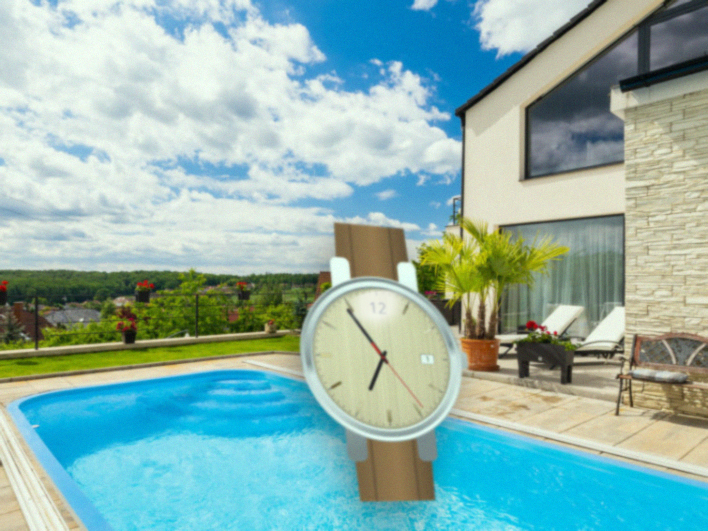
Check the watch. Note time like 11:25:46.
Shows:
6:54:24
